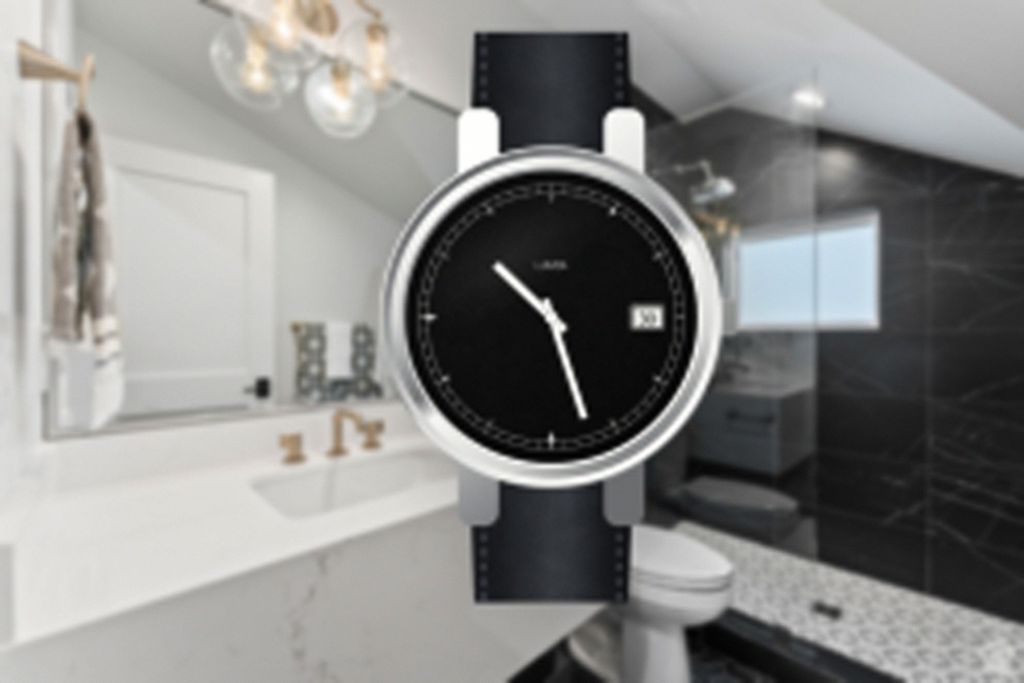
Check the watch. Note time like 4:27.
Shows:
10:27
